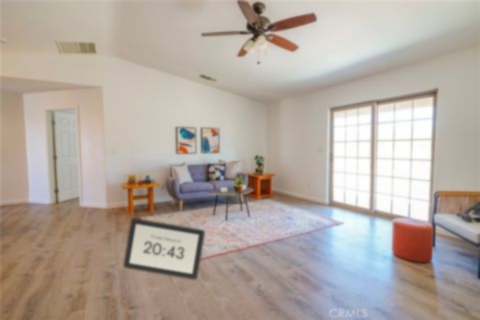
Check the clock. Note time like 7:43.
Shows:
20:43
